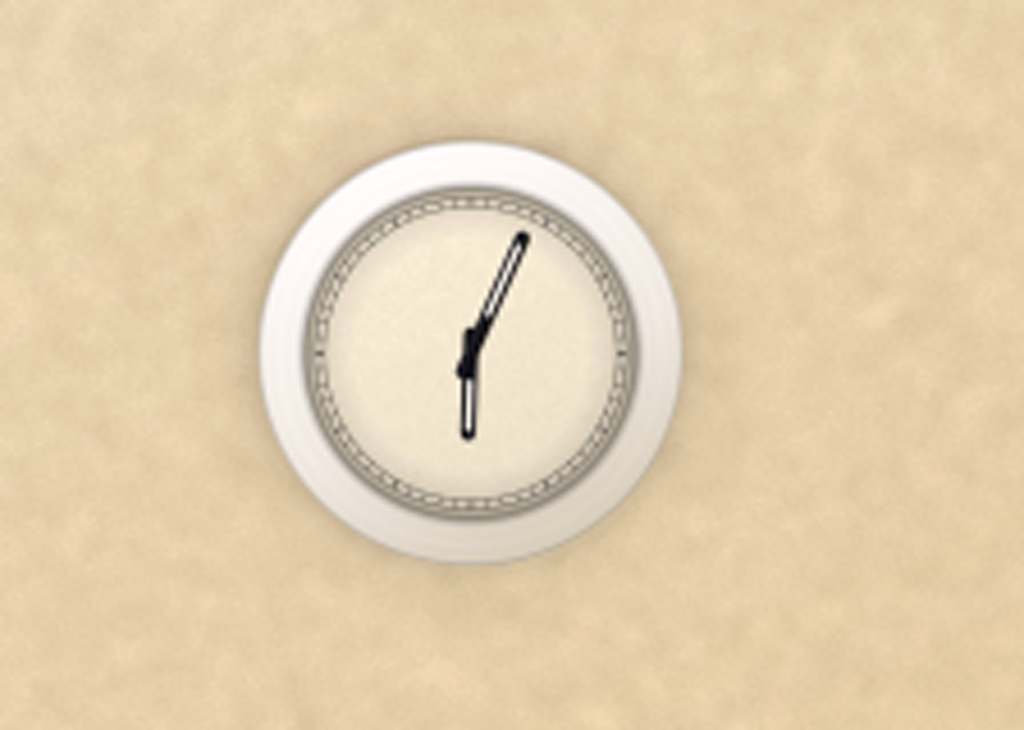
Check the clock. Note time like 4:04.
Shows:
6:04
